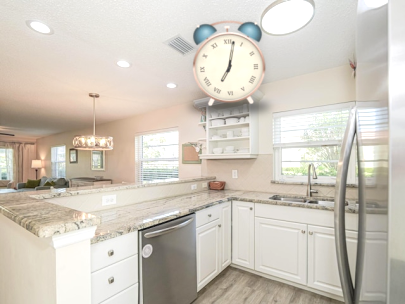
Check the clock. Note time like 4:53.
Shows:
7:02
